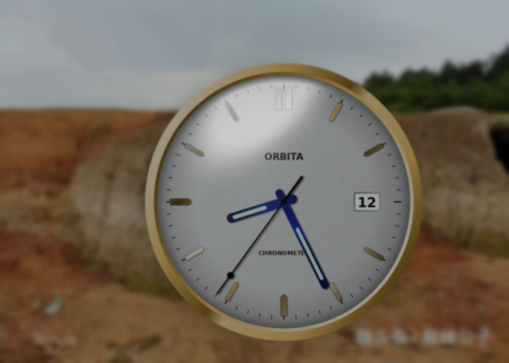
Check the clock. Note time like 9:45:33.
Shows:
8:25:36
